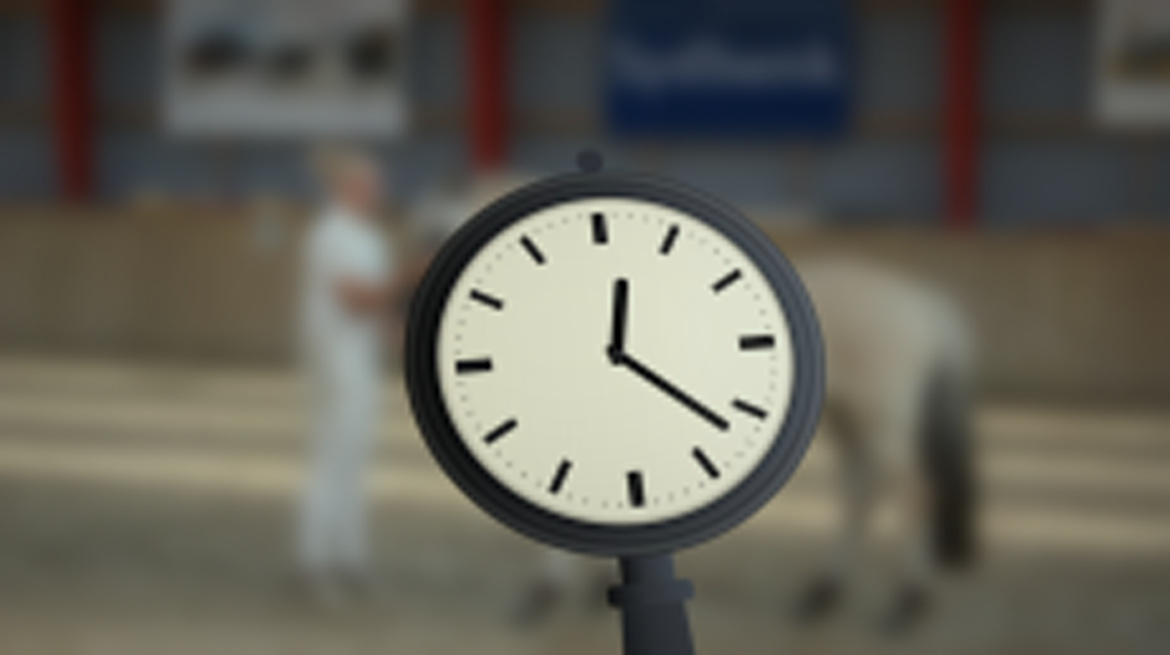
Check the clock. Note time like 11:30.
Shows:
12:22
